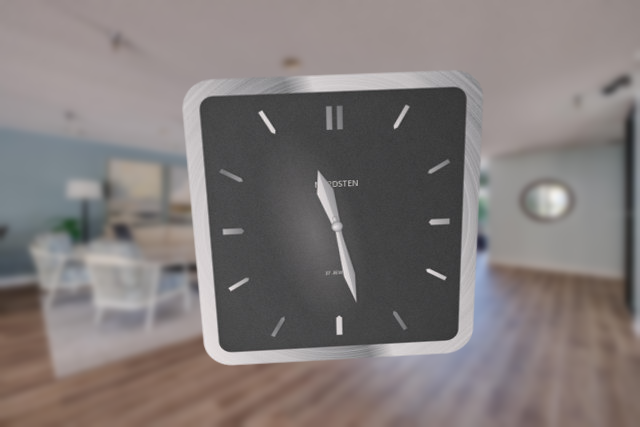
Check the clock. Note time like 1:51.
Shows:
11:28
